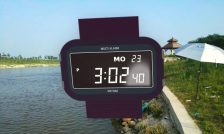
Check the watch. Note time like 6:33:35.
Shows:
3:02:40
